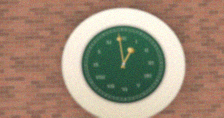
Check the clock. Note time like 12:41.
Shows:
12:59
